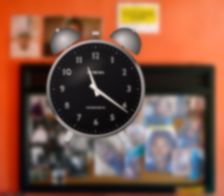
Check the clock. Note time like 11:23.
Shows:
11:21
